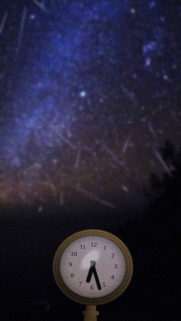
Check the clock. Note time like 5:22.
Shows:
6:27
